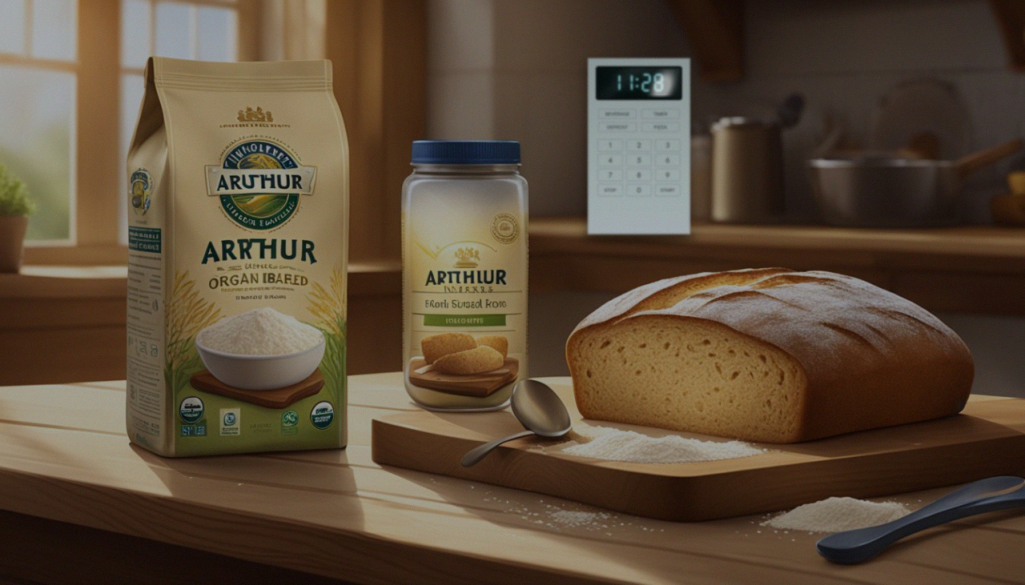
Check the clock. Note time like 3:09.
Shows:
11:28
